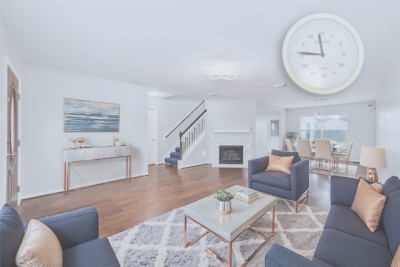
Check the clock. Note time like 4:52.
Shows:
11:46
